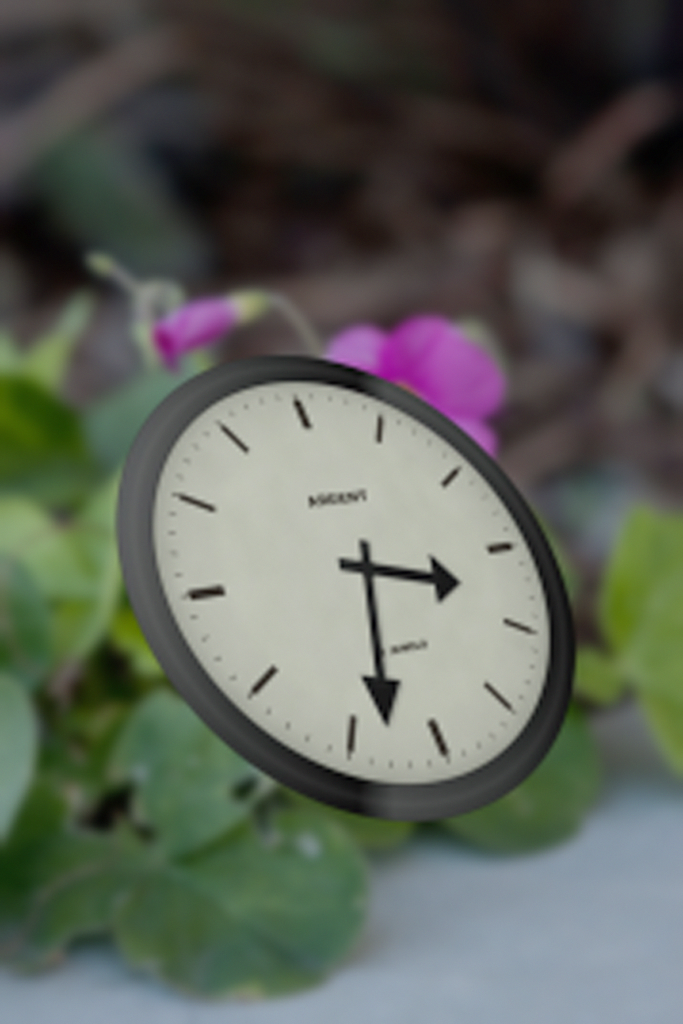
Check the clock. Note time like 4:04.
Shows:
3:33
